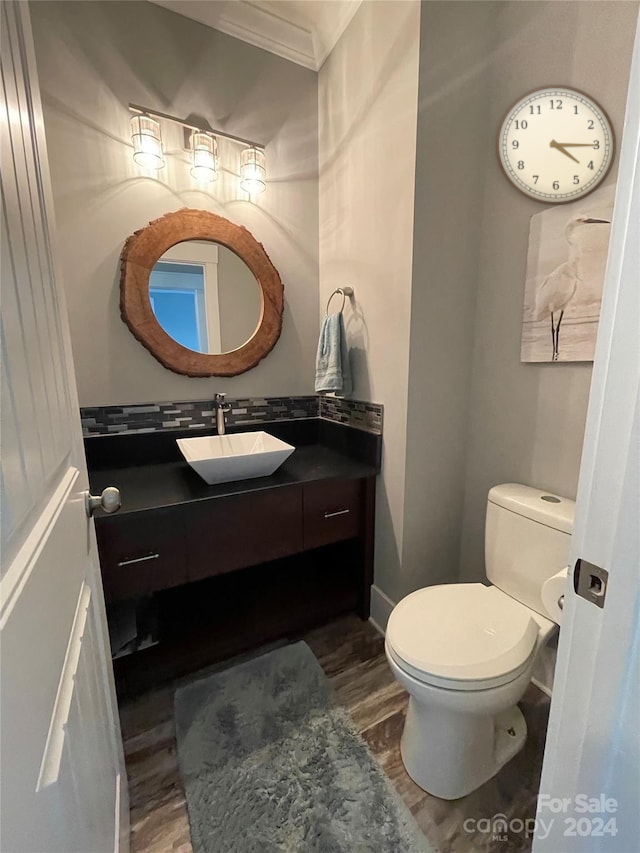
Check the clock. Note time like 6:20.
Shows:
4:15
